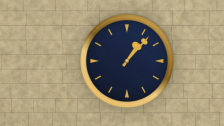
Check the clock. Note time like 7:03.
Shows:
1:07
